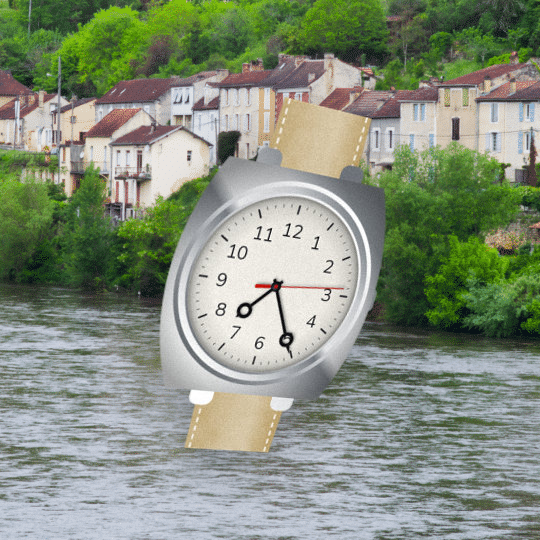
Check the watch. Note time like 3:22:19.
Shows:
7:25:14
